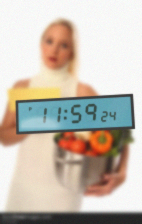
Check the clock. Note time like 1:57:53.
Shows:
11:59:24
